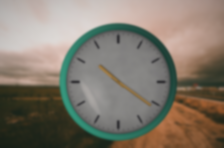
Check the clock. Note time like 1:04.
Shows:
10:21
